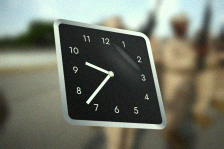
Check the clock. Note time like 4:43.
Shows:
9:37
